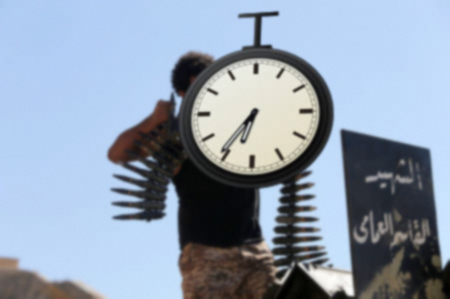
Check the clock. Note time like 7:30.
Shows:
6:36
